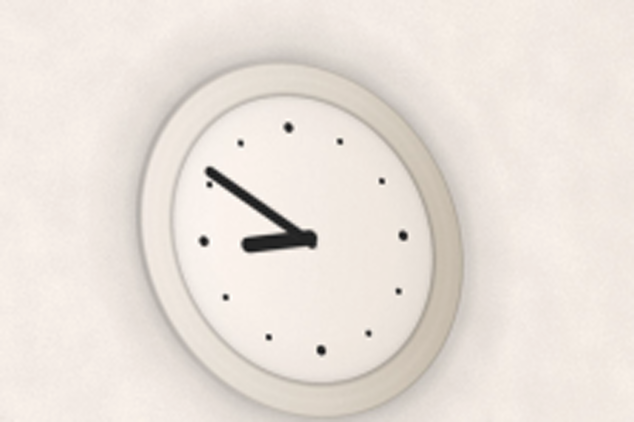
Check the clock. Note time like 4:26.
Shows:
8:51
